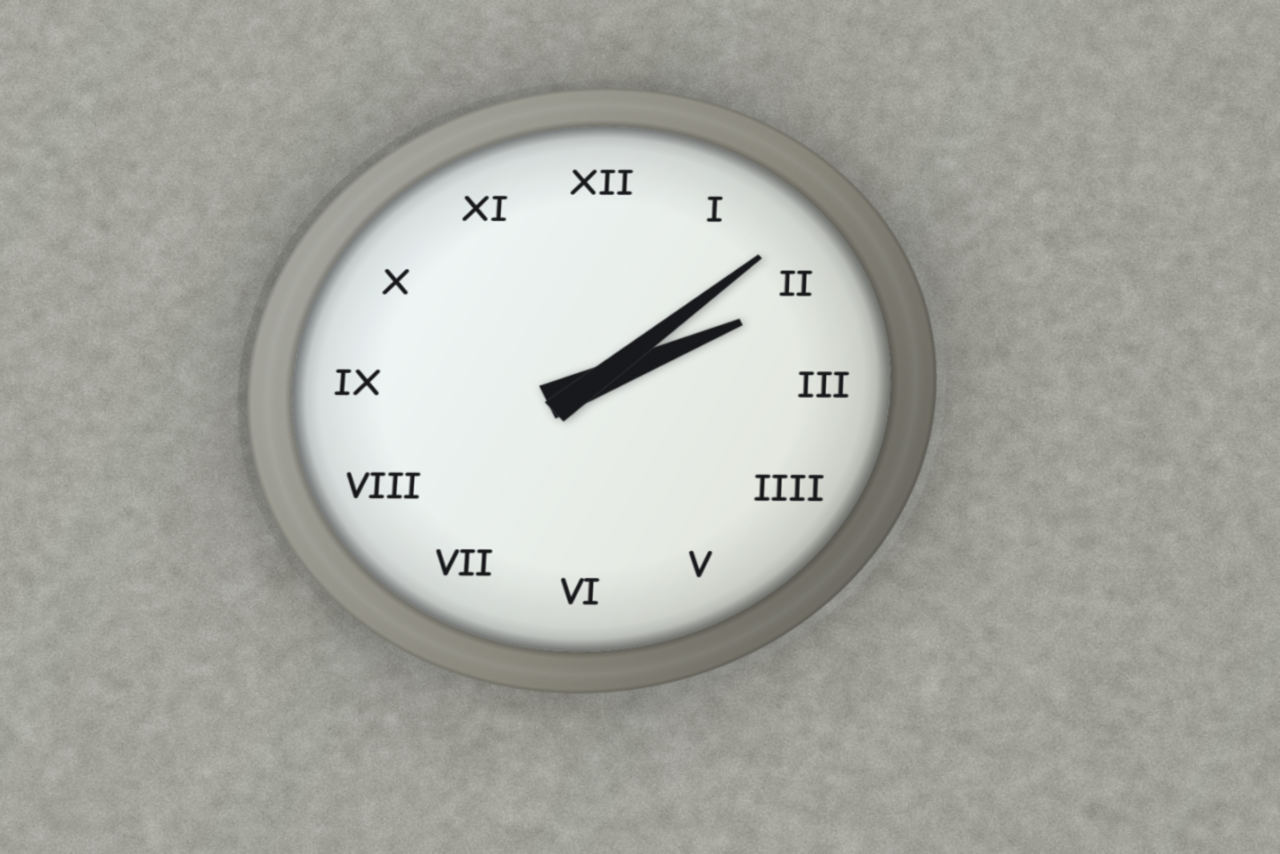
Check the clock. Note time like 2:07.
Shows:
2:08
